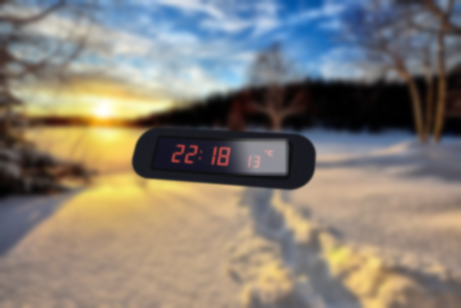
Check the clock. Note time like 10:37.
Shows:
22:18
